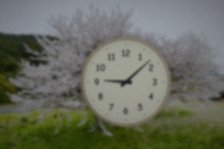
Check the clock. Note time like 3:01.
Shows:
9:08
